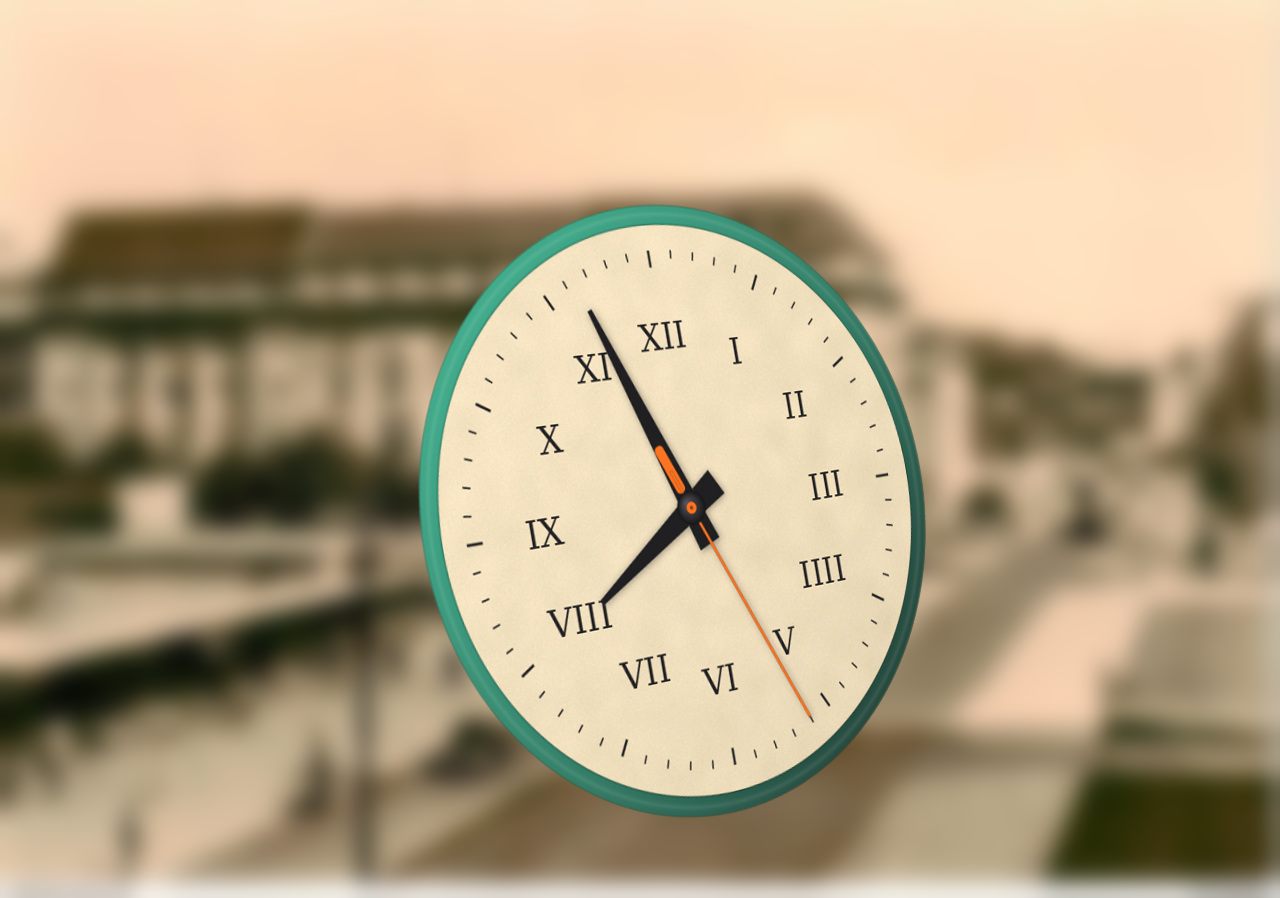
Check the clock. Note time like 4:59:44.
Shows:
7:56:26
